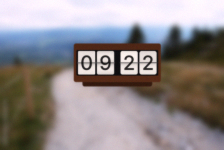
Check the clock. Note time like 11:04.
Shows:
9:22
